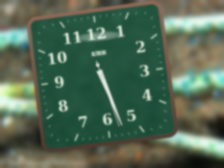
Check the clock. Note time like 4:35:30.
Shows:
5:27:28
